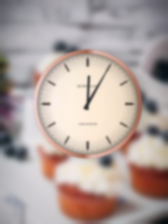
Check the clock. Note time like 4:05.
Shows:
12:05
